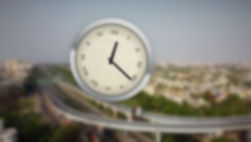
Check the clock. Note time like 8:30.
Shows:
12:21
